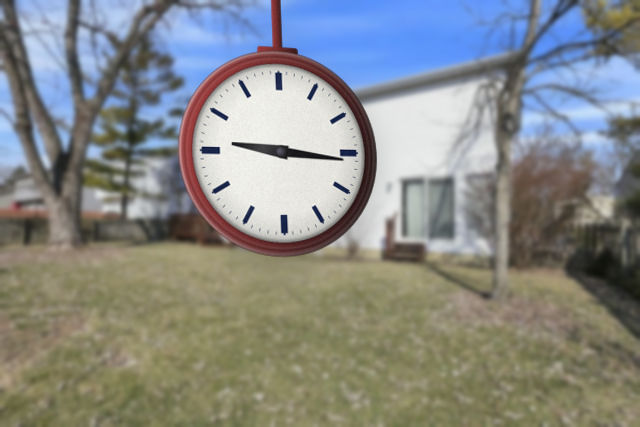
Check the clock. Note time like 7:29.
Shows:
9:16
